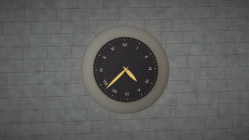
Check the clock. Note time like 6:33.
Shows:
4:38
